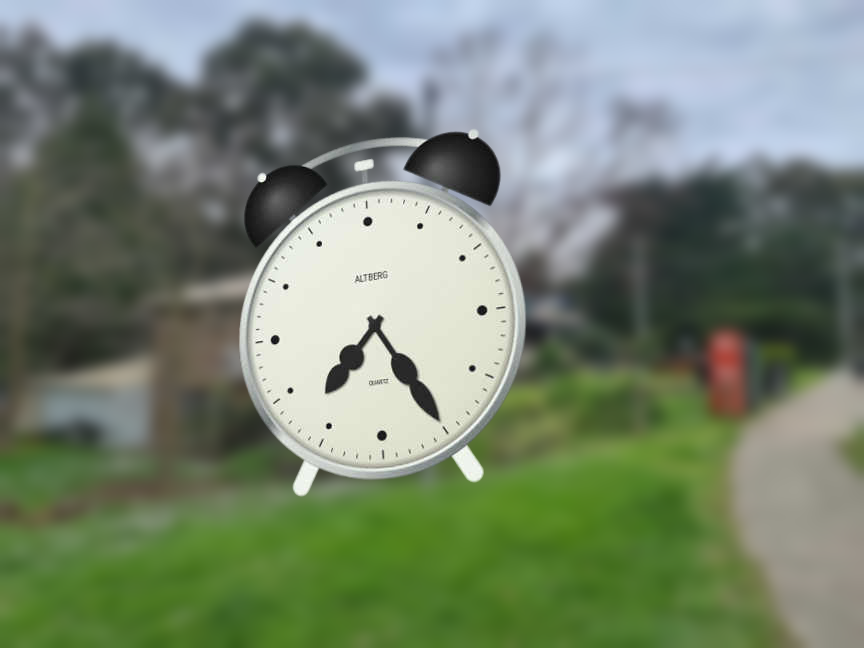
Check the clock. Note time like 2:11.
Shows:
7:25
